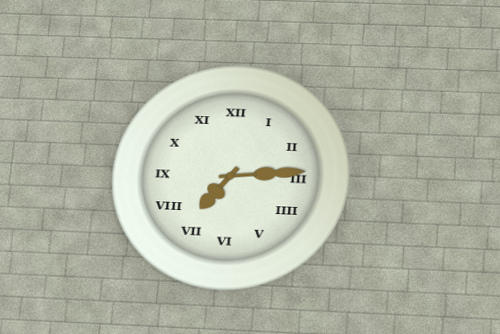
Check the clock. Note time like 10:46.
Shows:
7:14
